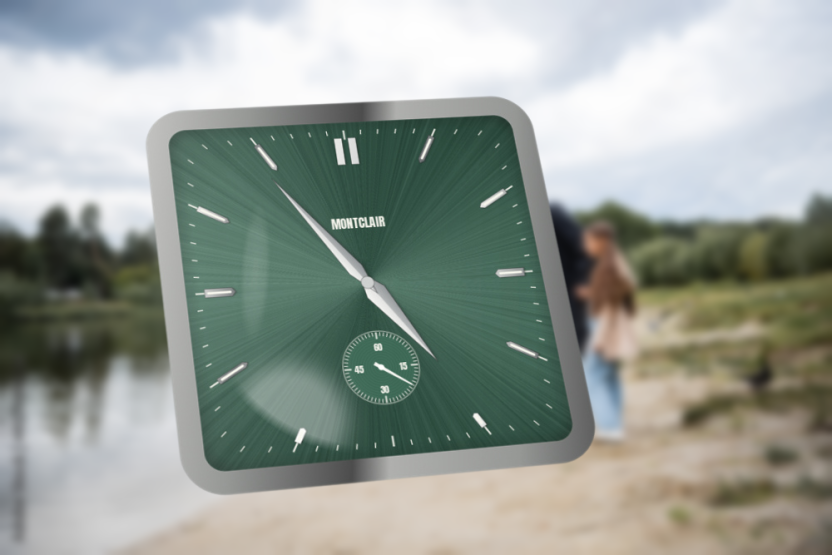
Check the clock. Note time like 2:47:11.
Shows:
4:54:21
